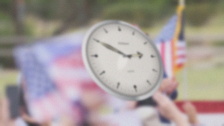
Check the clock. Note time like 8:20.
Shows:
2:50
